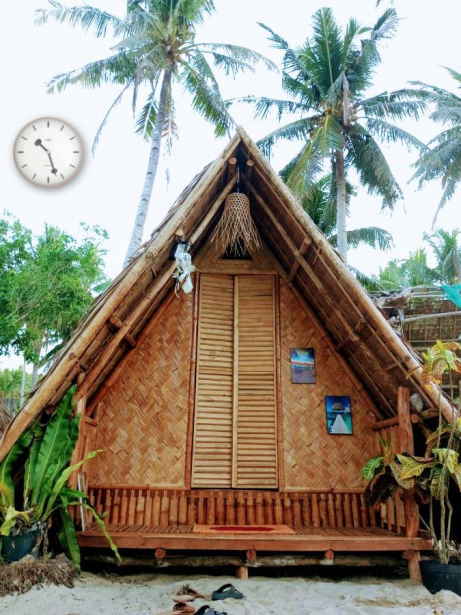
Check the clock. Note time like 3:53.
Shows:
10:27
